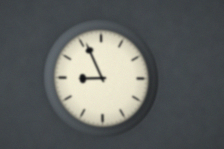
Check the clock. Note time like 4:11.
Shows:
8:56
